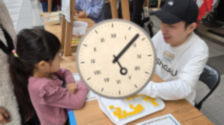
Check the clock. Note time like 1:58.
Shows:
5:08
